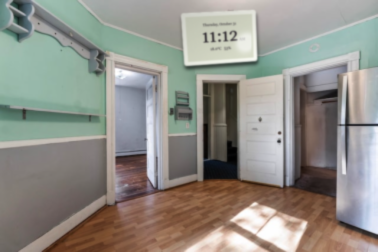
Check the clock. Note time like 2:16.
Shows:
11:12
